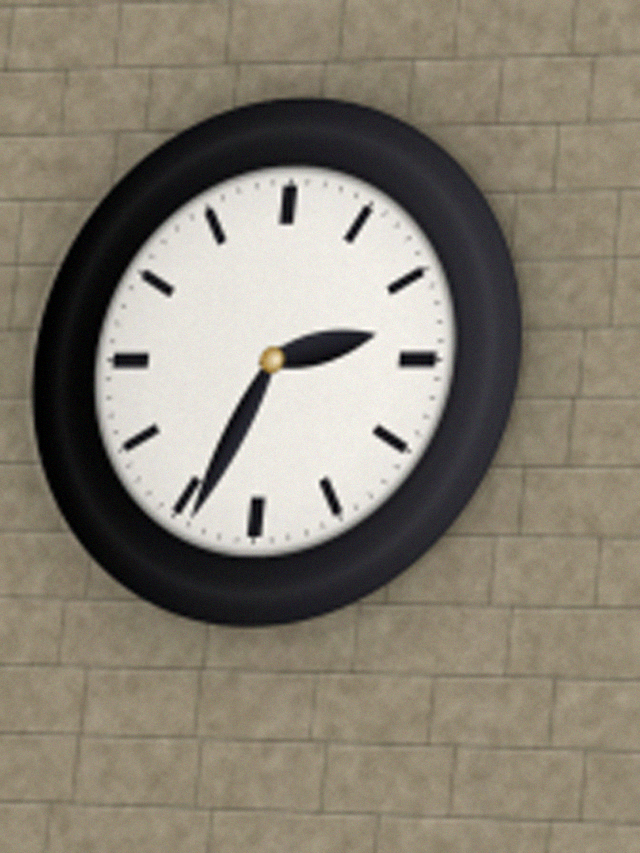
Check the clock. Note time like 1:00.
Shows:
2:34
